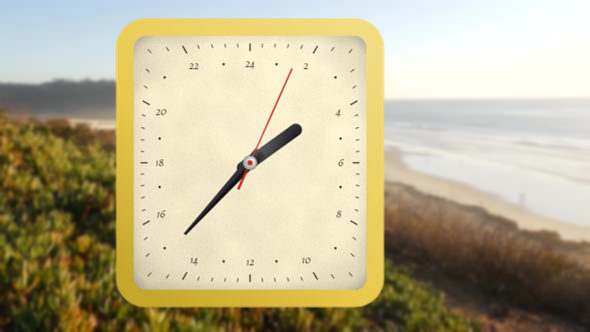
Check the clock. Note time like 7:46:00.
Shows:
3:37:04
